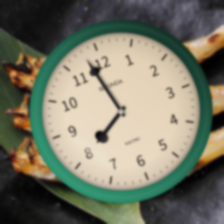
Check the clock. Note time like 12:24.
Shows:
7:58
